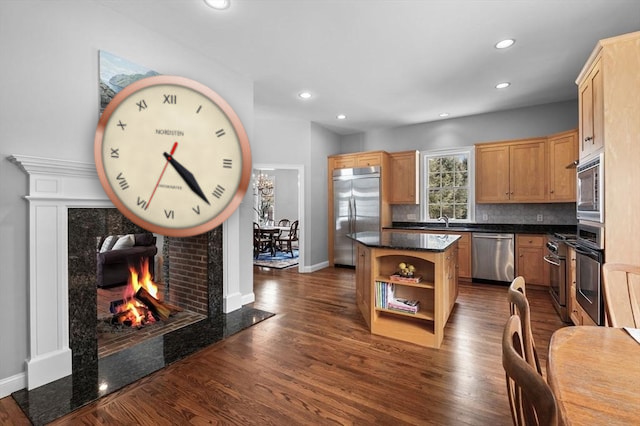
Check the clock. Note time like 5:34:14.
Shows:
4:22:34
